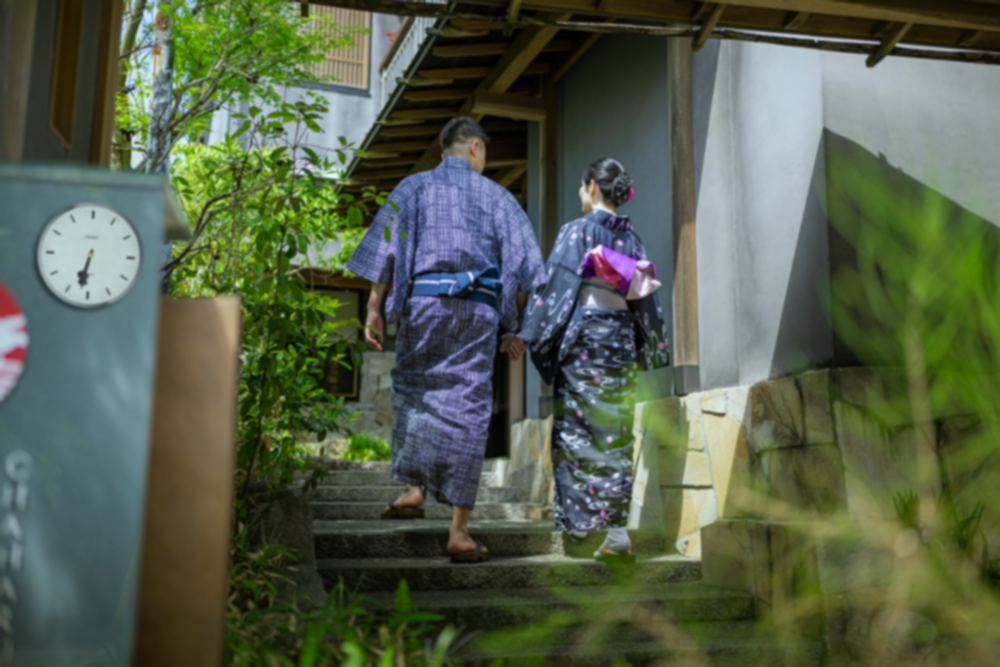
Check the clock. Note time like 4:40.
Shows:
6:32
